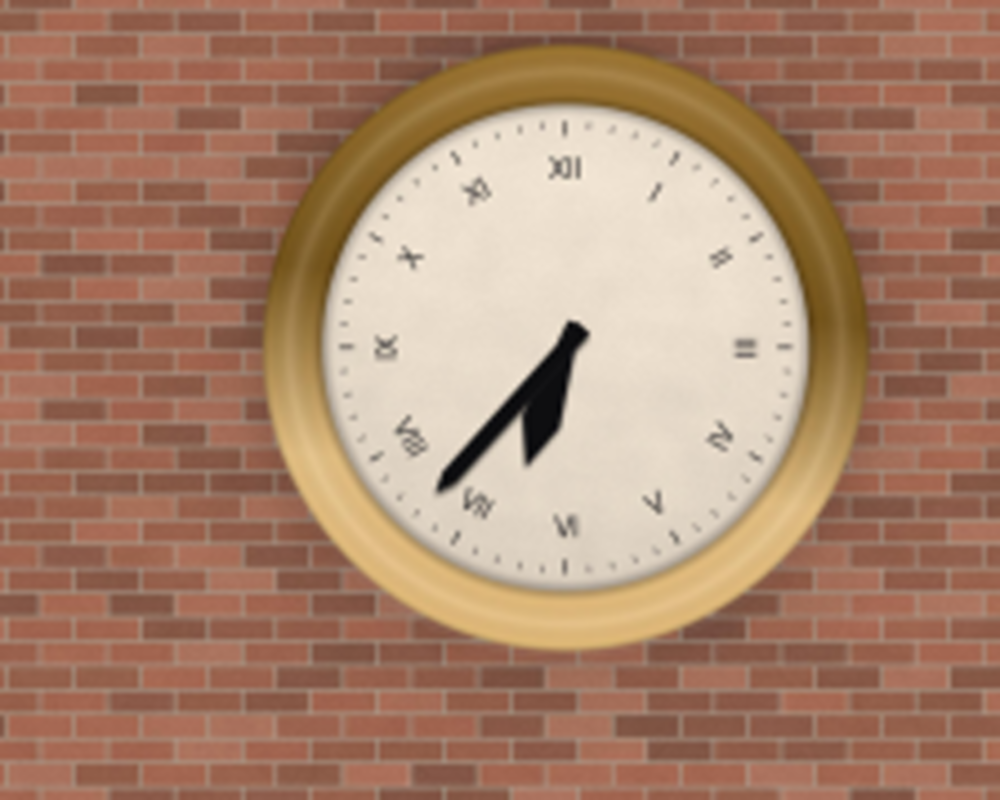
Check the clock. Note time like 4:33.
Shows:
6:37
